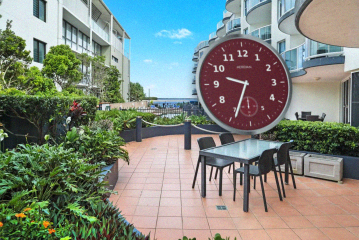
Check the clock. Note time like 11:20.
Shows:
9:34
